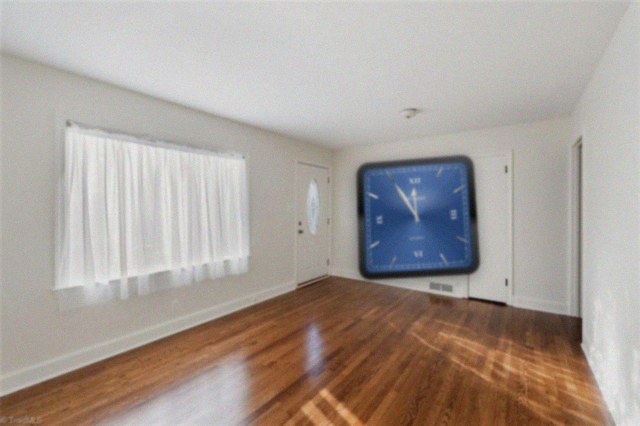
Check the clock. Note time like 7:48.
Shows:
11:55
